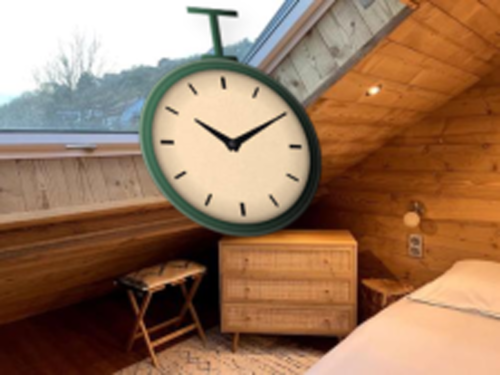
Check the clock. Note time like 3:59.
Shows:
10:10
